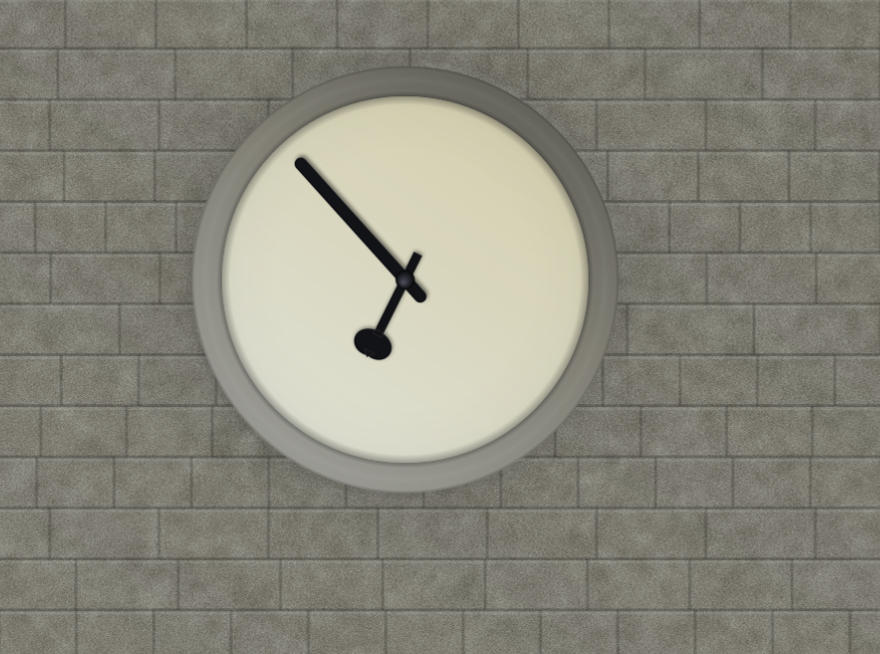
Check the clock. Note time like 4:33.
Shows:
6:53
